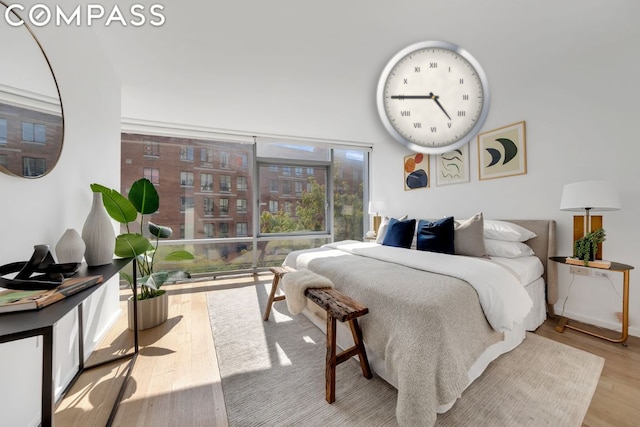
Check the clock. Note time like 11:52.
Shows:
4:45
